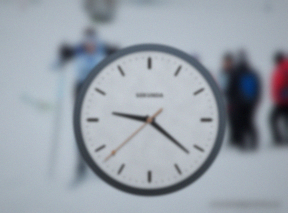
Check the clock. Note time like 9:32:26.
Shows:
9:21:38
